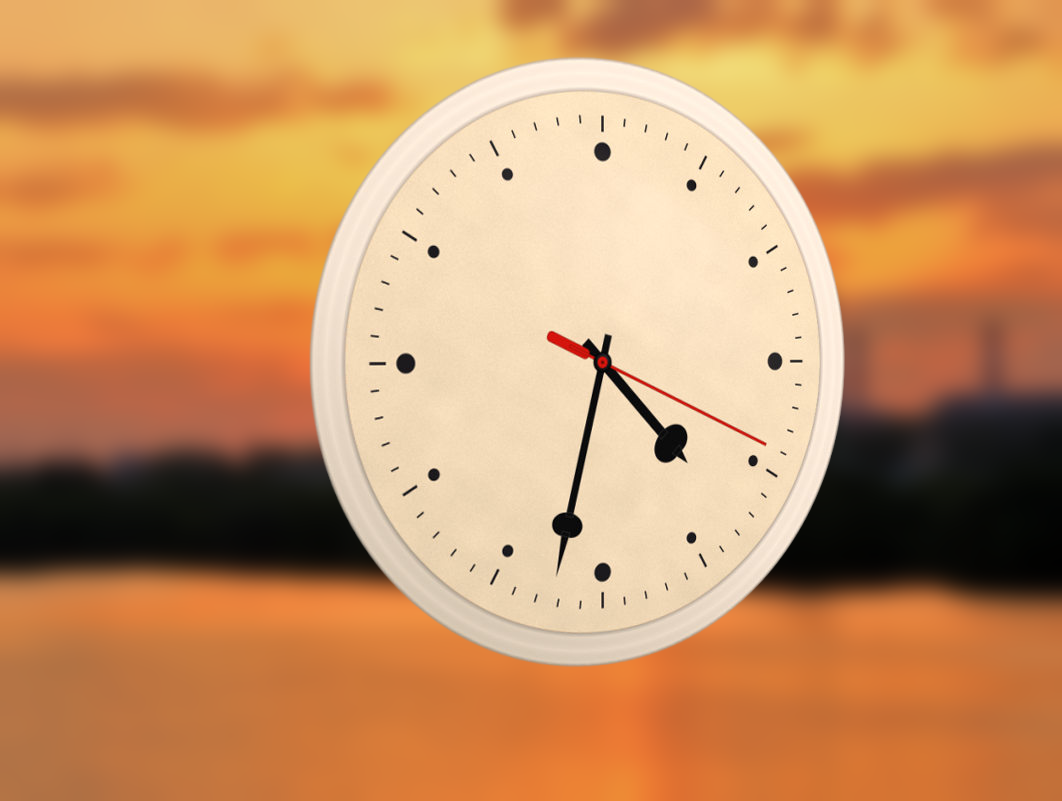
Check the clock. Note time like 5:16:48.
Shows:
4:32:19
